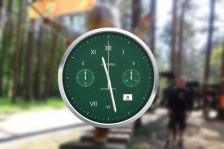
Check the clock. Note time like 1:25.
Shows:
11:28
